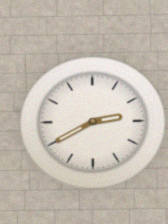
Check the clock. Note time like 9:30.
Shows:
2:40
